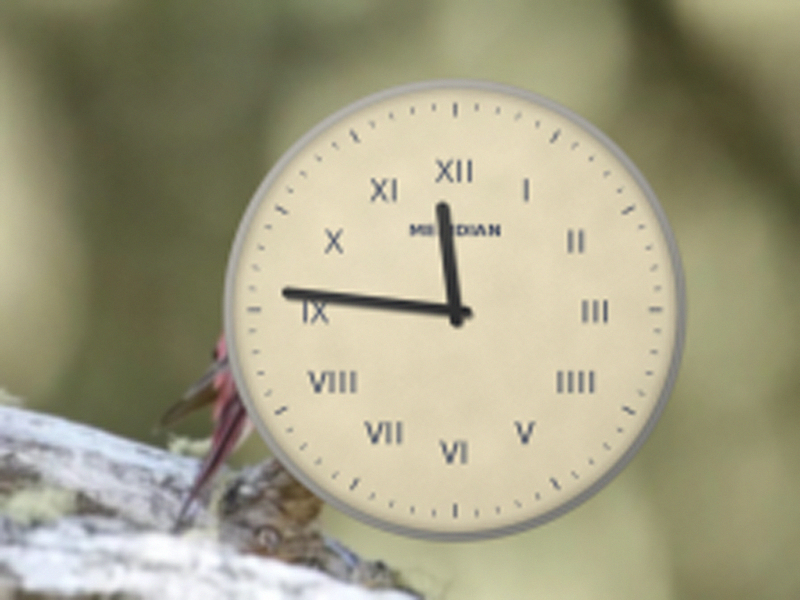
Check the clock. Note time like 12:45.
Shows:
11:46
